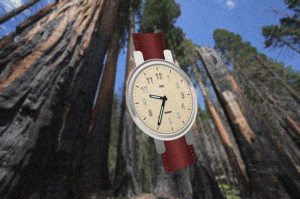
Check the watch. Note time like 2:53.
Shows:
9:35
